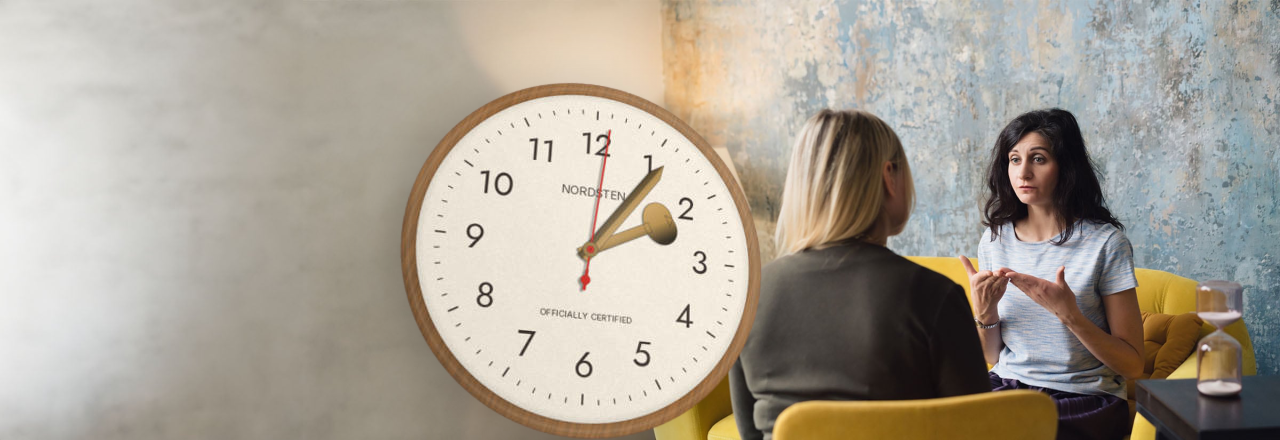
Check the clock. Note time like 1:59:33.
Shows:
2:06:01
